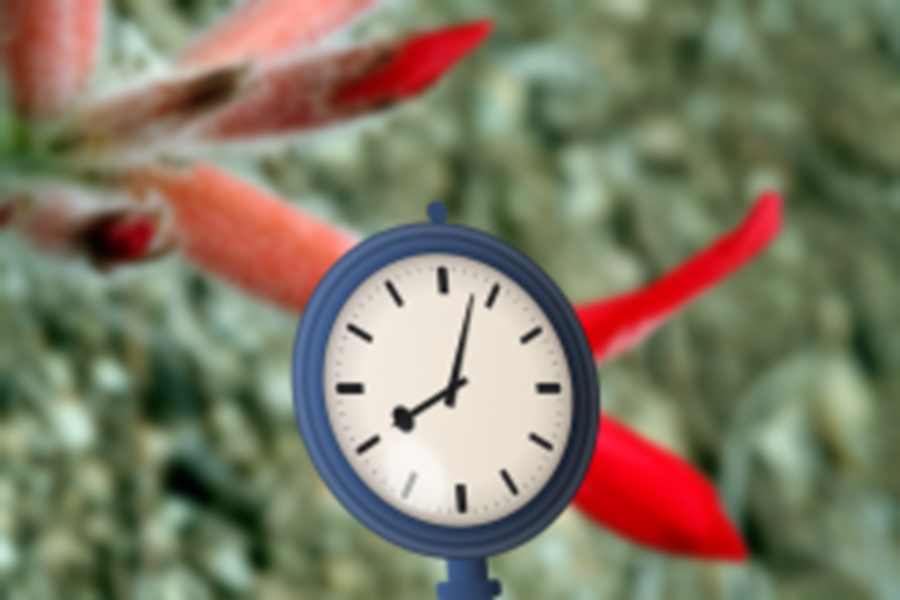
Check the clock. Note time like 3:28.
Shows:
8:03
